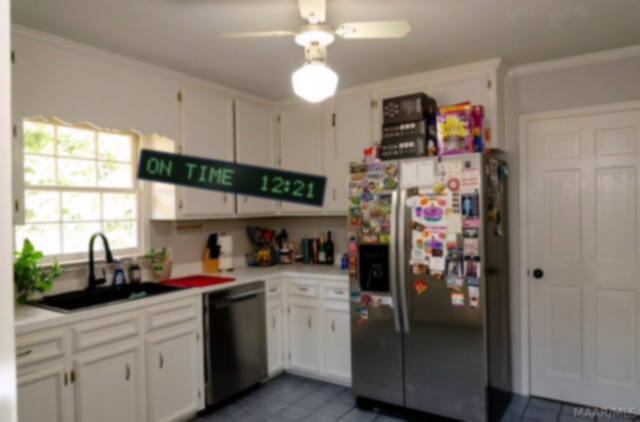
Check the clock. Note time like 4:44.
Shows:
12:21
